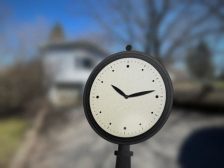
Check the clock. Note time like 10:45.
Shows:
10:13
